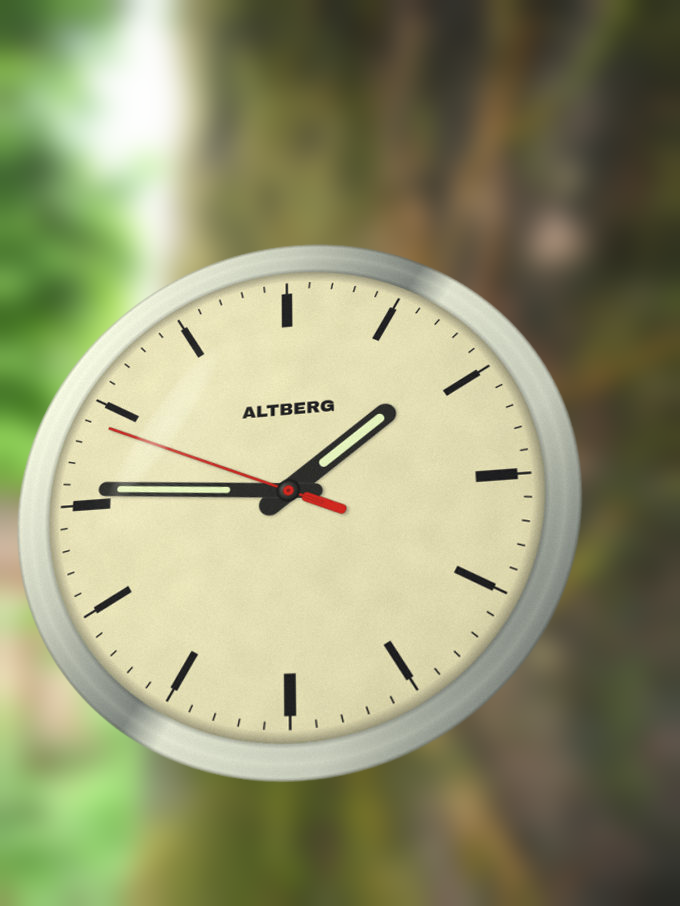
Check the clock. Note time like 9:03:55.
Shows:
1:45:49
